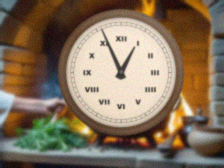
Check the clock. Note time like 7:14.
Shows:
12:56
